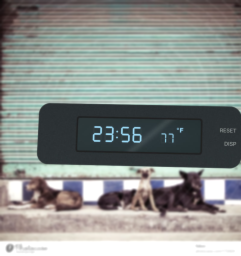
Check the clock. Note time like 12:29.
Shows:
23:56
